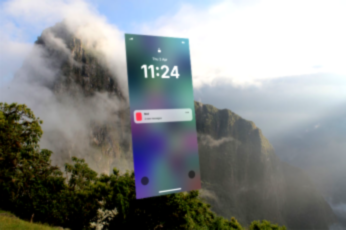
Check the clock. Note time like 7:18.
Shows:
11:24
